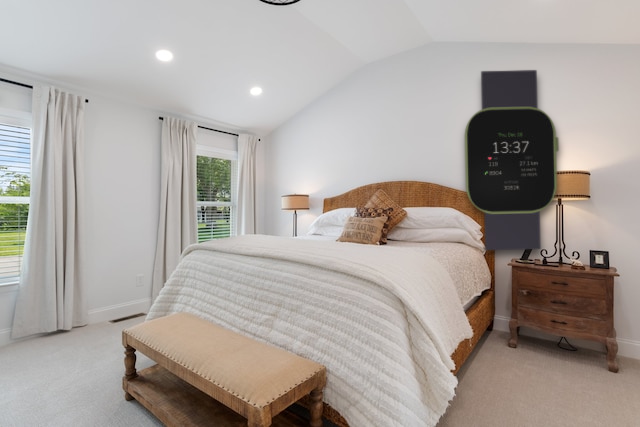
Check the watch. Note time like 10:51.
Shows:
13:37
